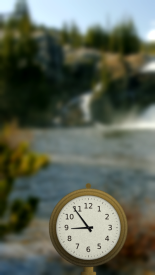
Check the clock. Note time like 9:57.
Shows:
8:54
